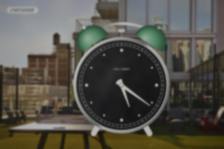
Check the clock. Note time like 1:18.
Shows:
5:21
